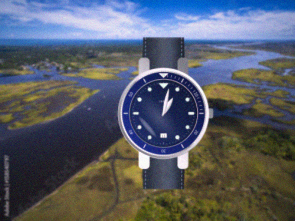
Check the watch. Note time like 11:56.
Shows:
1:02
